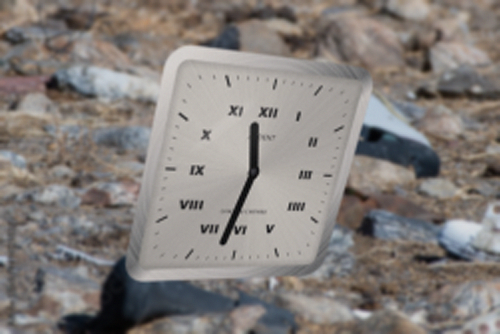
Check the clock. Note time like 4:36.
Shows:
11:32
